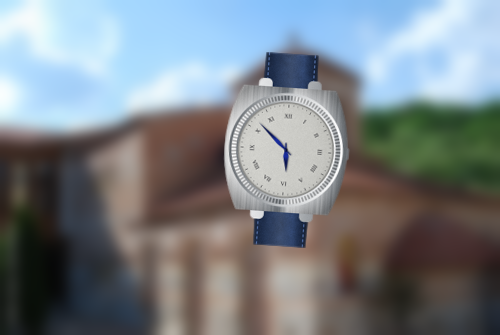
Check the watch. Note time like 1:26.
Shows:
5:52
